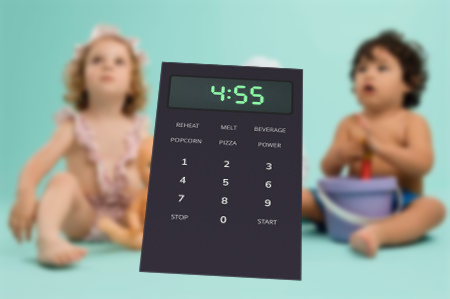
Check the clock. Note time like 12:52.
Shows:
4:55
